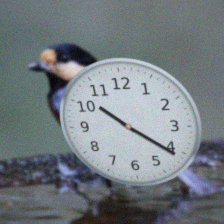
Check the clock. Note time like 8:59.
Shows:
10:21
